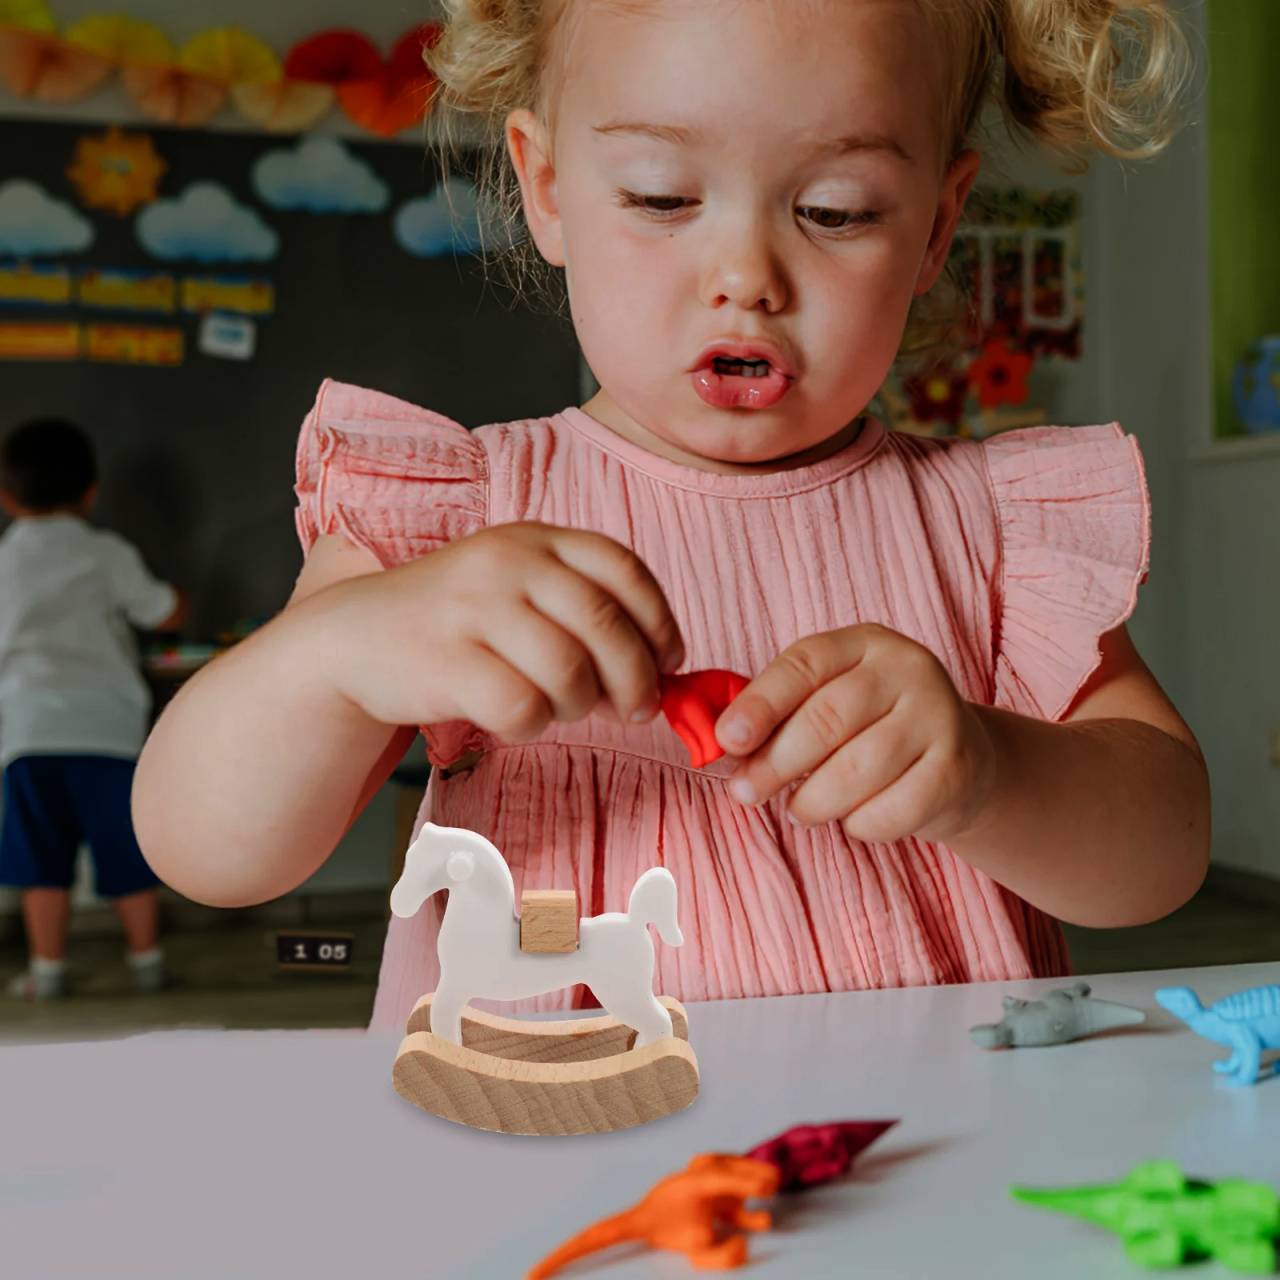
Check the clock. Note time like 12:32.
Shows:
1:05
